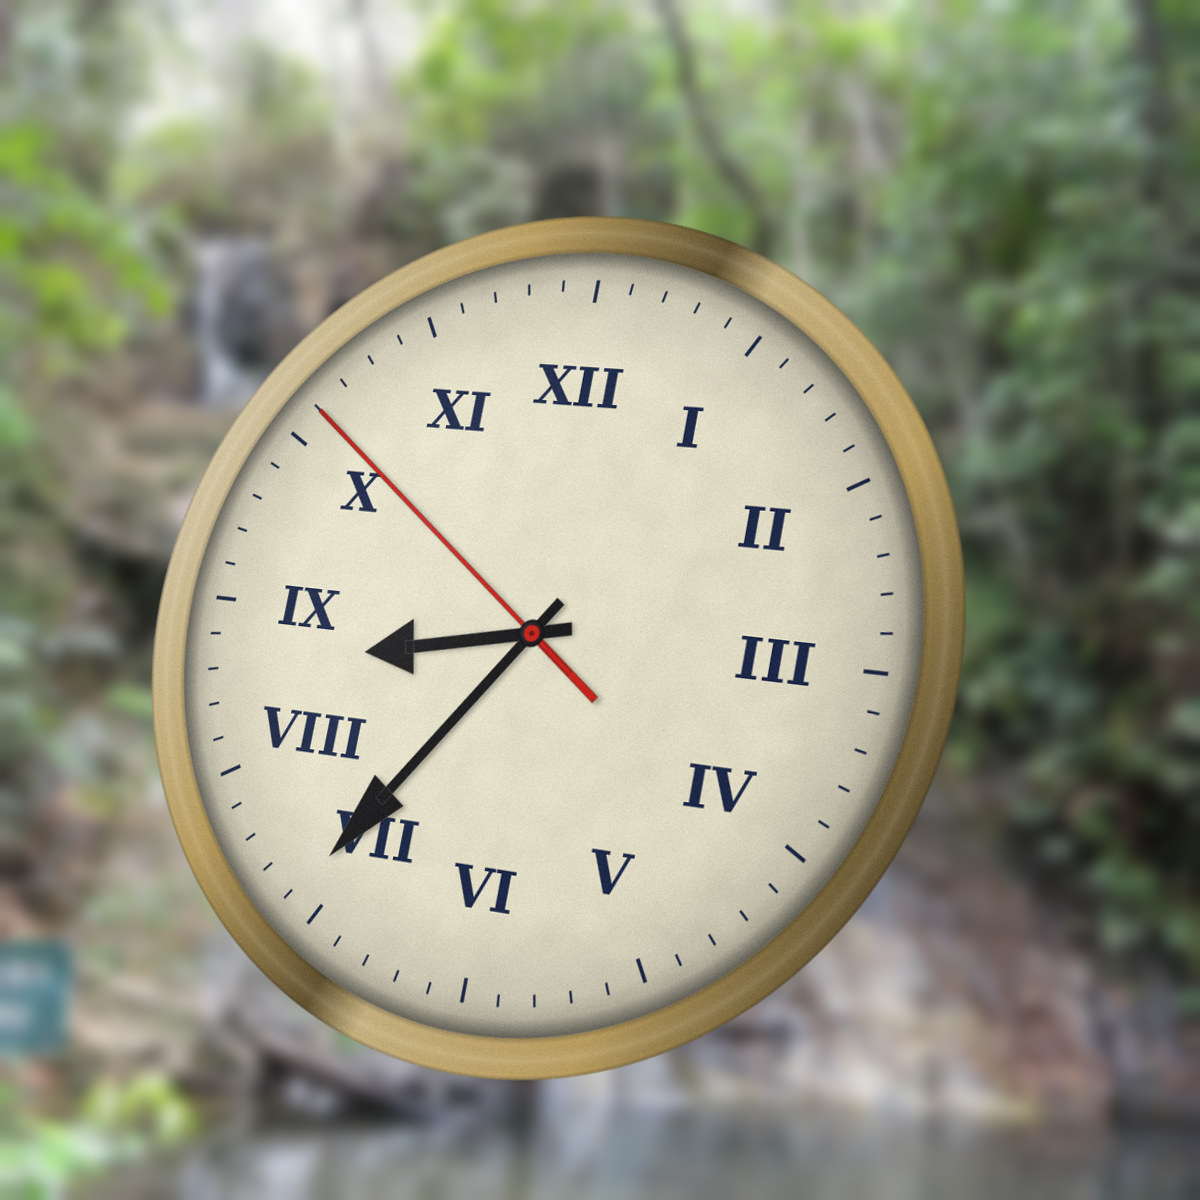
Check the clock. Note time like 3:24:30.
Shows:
8:35:51
